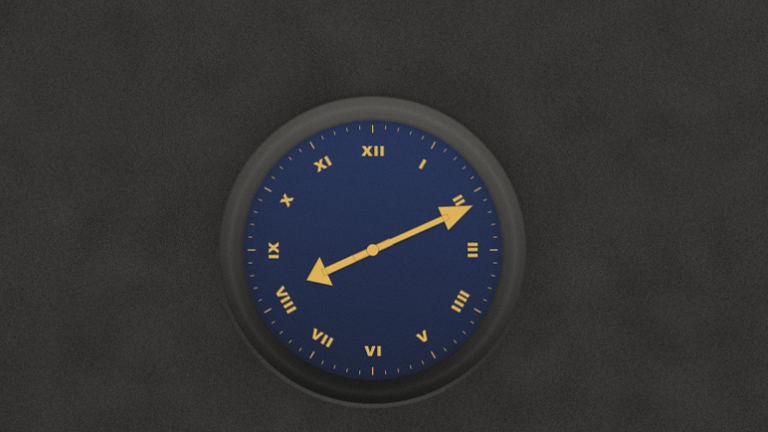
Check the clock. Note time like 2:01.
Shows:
8:11
